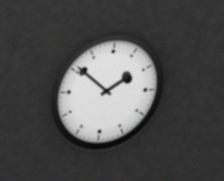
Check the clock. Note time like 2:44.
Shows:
1:51
